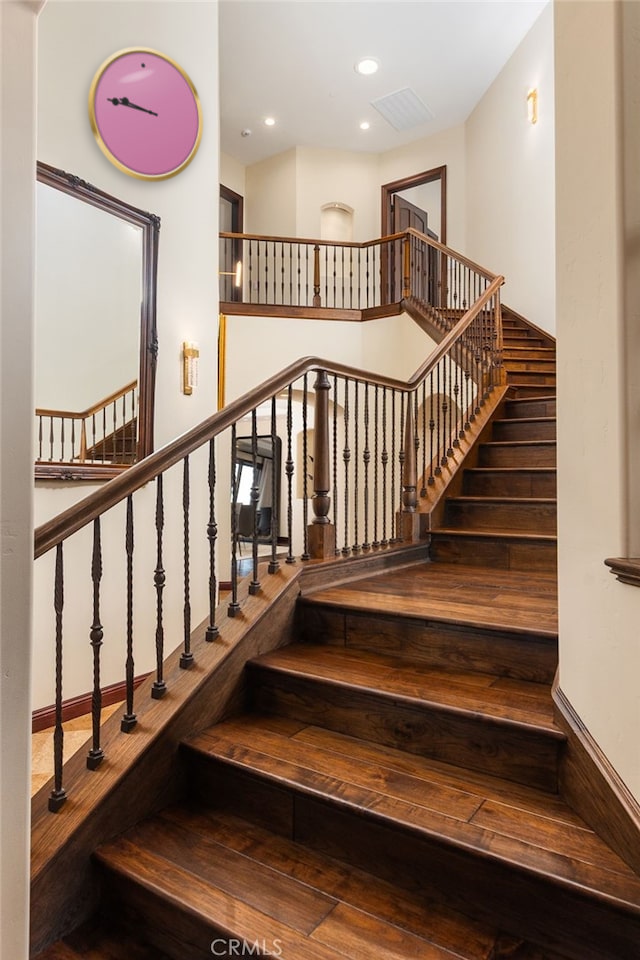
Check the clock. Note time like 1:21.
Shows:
9:48
